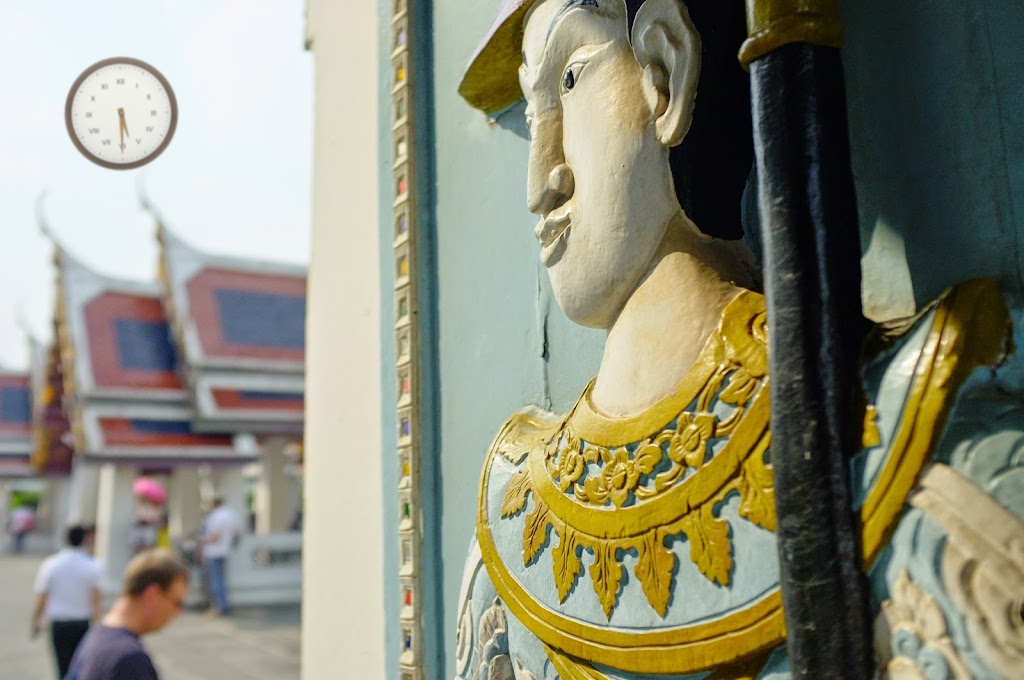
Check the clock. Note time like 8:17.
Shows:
5:30
